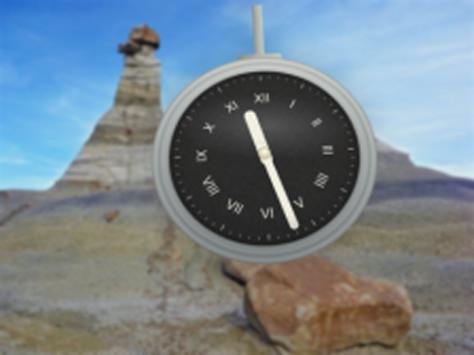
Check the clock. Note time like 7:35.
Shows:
11:27
